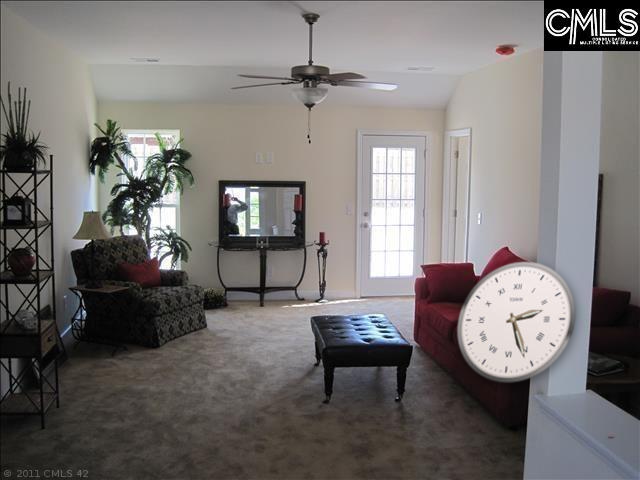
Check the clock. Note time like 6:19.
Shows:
2:26
